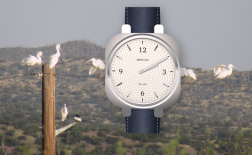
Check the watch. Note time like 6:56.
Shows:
2:10
